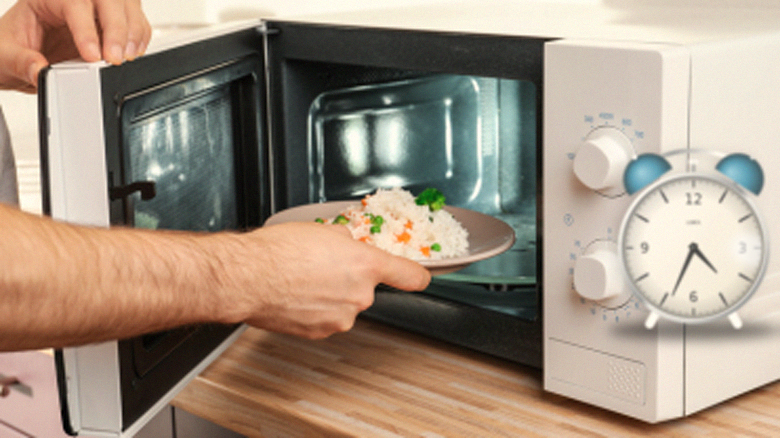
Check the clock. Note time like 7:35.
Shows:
4:34
